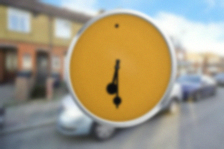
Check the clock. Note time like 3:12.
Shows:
6:30
